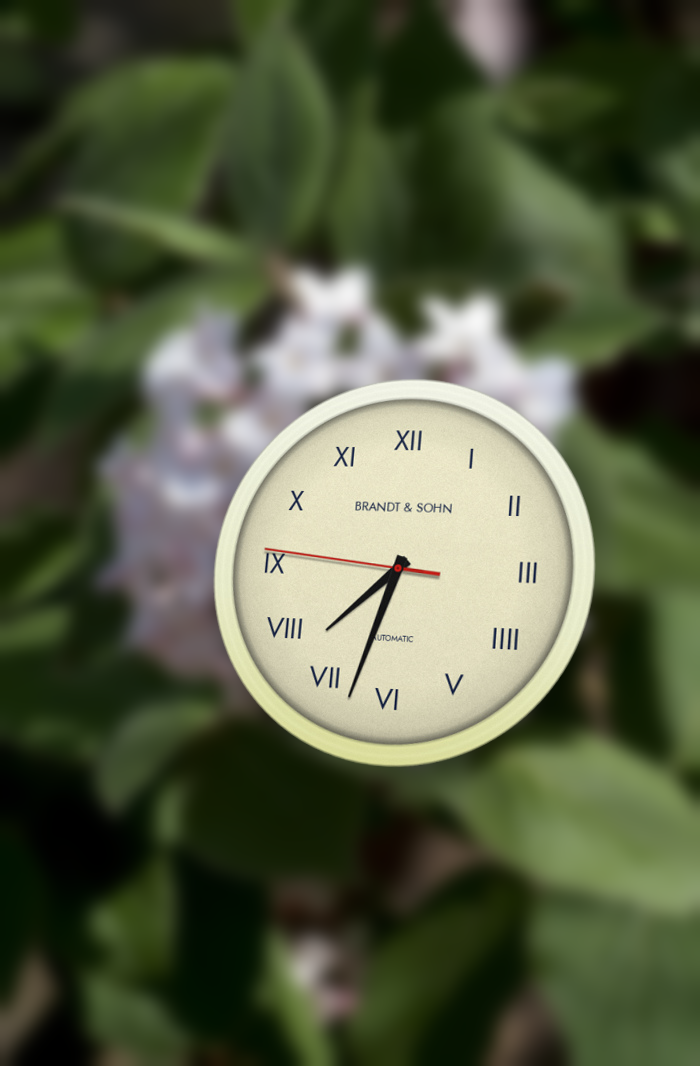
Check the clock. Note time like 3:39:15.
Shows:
7:32:46
